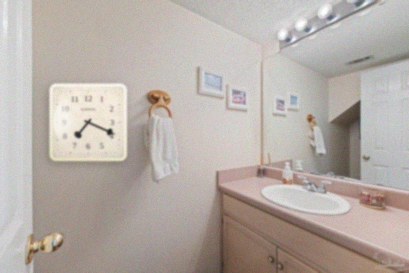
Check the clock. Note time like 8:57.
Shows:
7:19
